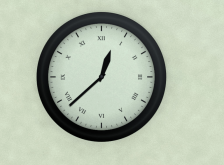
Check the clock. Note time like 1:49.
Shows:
12:38
